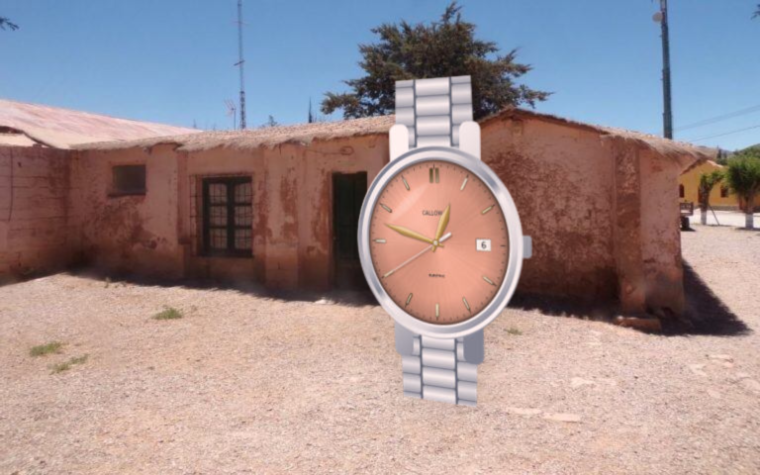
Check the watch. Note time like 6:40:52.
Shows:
12:47:40
